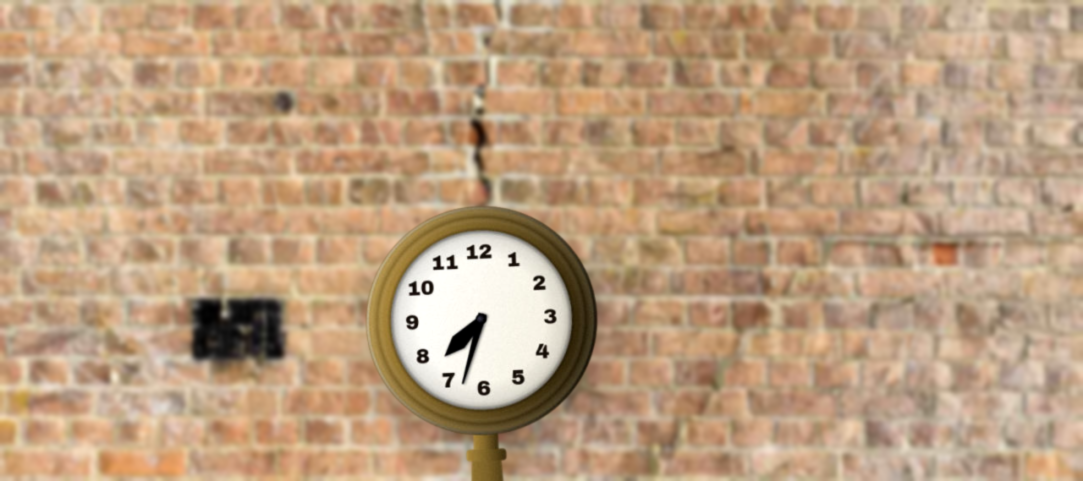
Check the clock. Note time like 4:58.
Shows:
7:33
